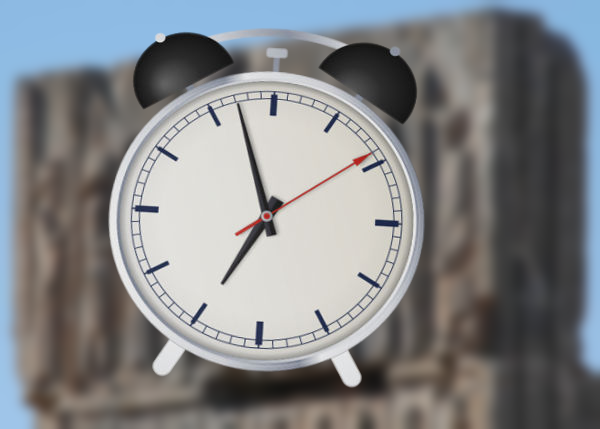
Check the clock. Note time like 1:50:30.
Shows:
6:57:09
